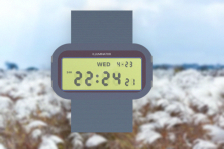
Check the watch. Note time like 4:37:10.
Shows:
22:24:21
